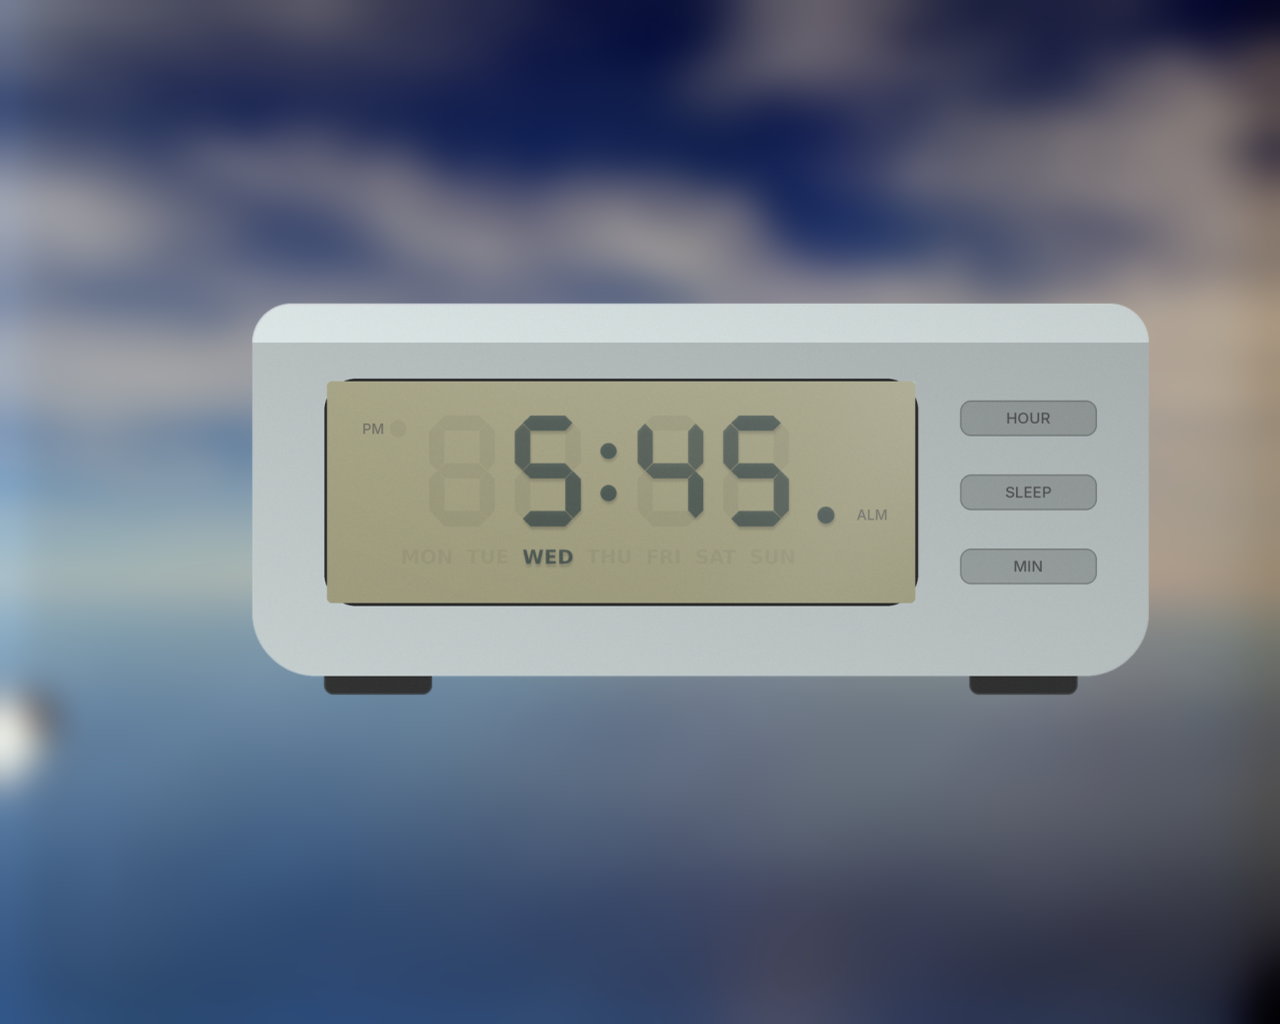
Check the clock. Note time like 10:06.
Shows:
5:45
